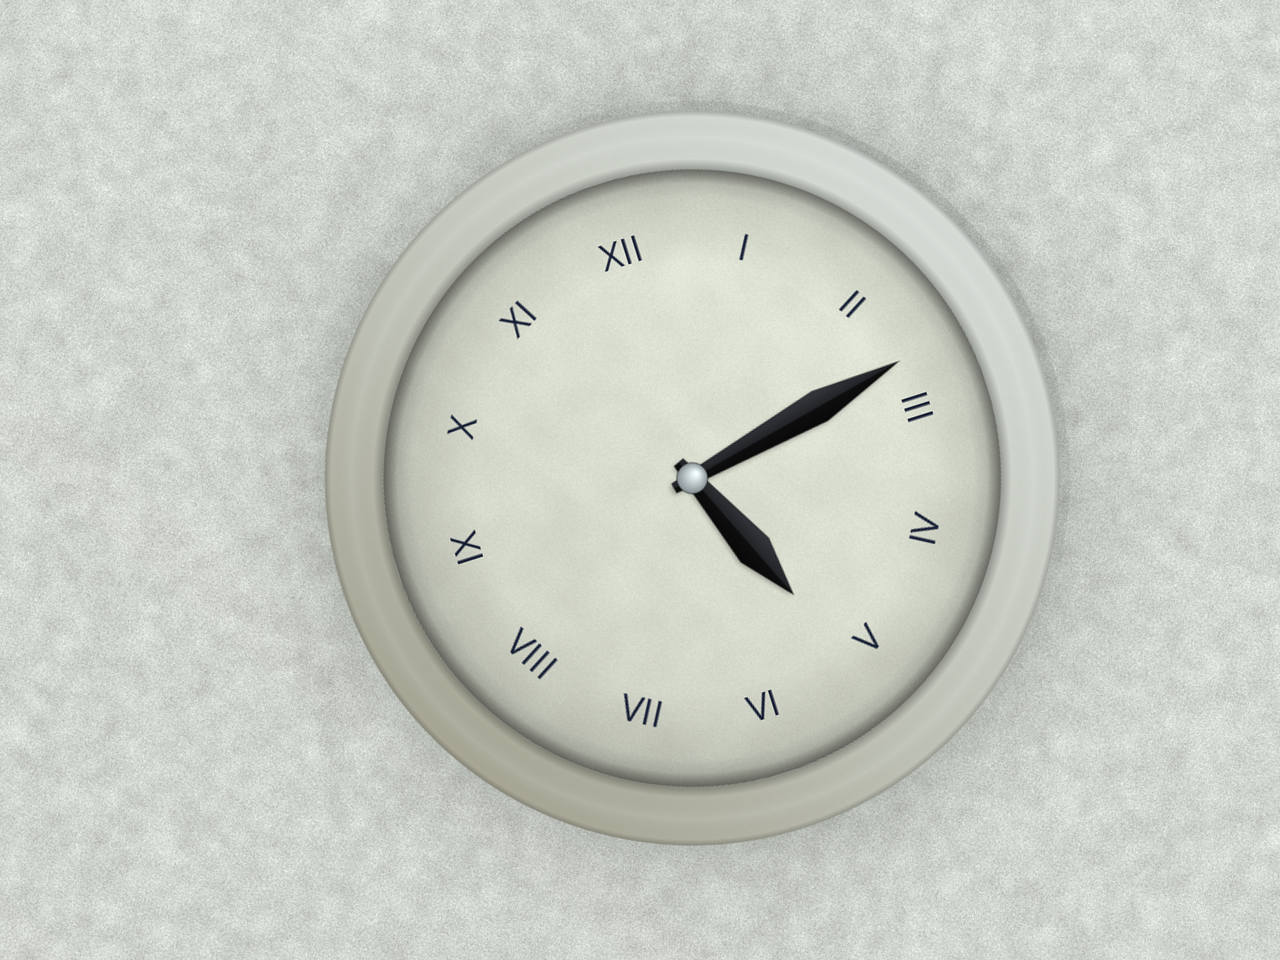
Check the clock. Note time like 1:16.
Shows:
5:13
